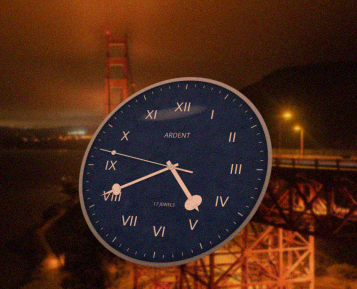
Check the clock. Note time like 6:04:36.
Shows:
4:40:47
